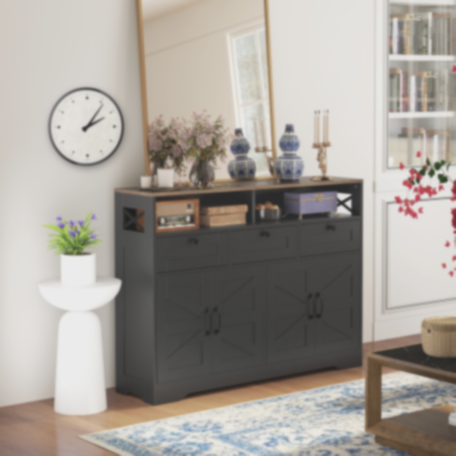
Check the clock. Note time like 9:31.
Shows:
2:06
